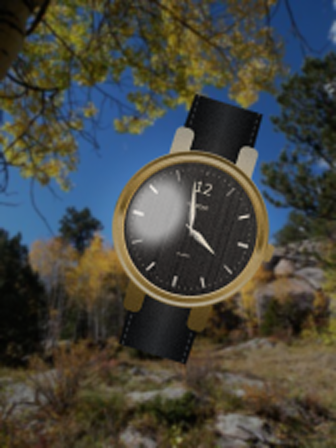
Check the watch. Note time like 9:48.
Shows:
3:58
